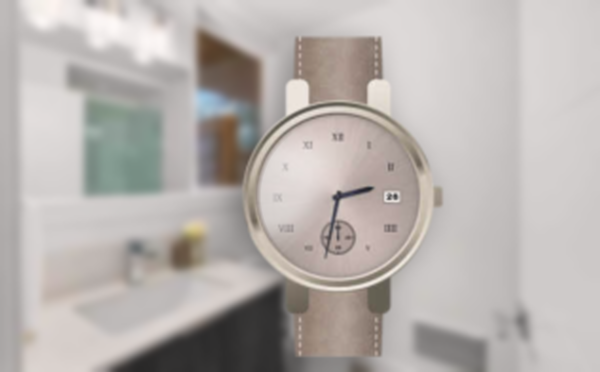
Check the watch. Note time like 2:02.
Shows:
2:32
